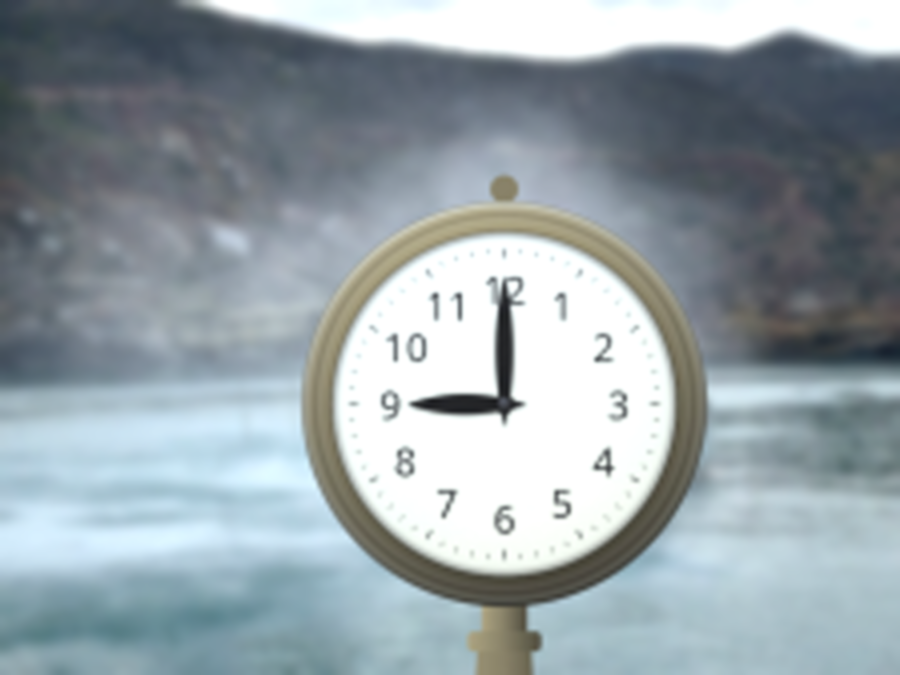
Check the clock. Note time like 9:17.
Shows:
9:00
